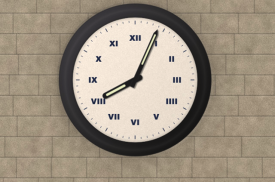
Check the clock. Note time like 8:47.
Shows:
8:04
